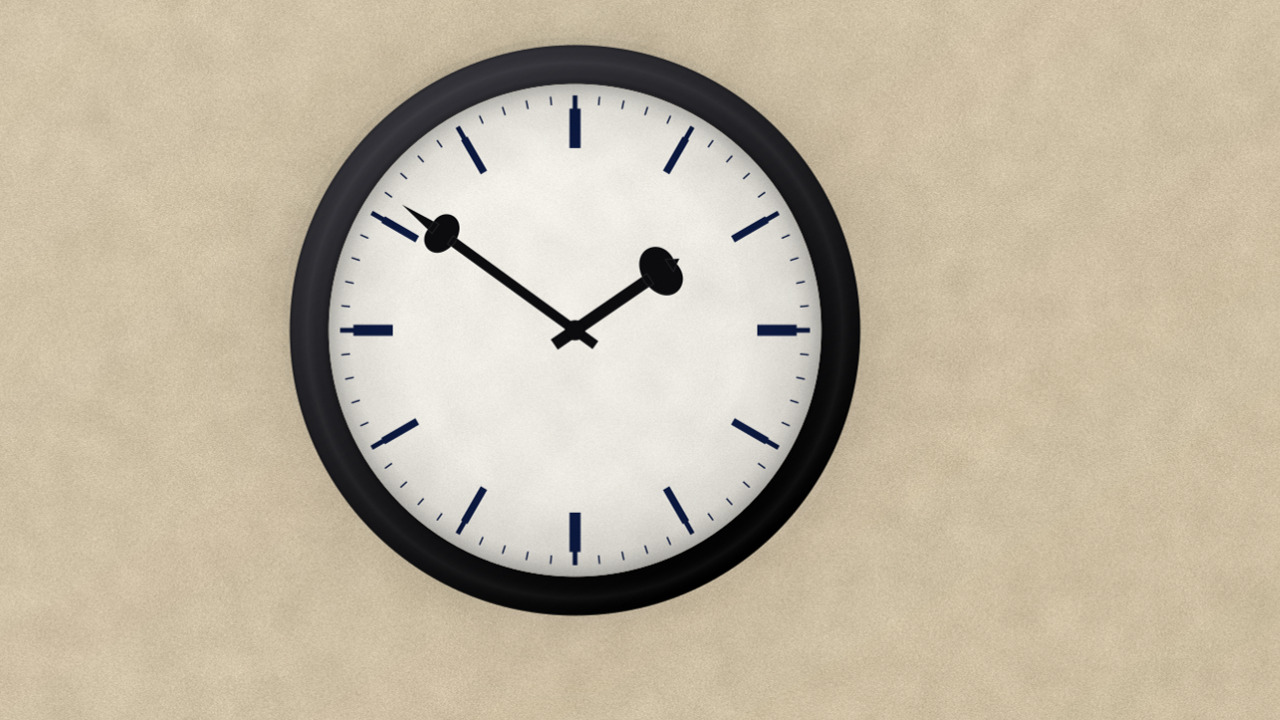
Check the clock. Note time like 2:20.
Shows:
1:51
